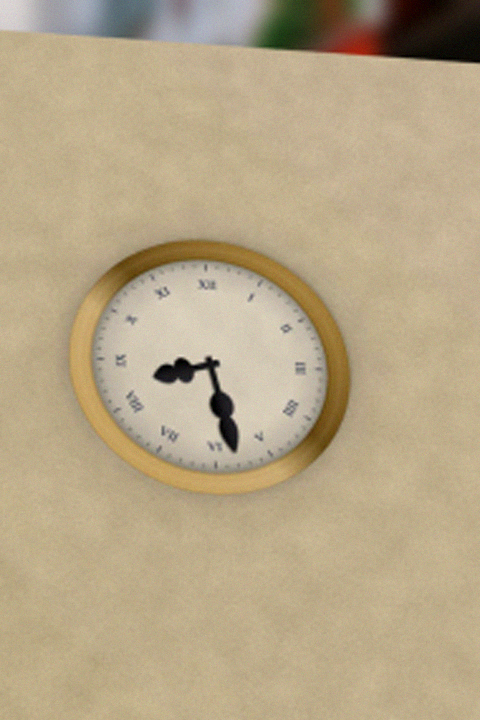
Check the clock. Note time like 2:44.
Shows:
8:28
